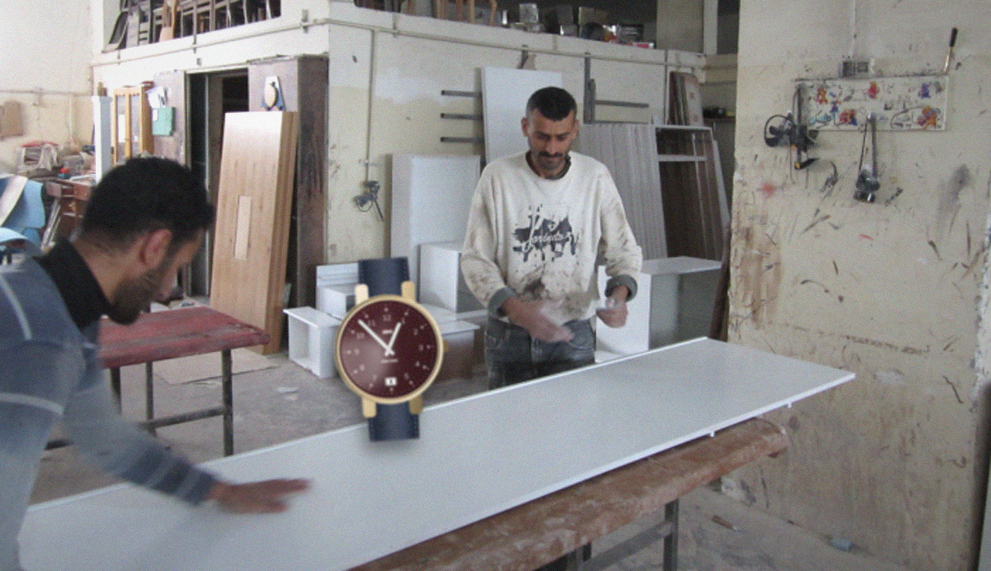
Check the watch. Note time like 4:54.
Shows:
12:53
